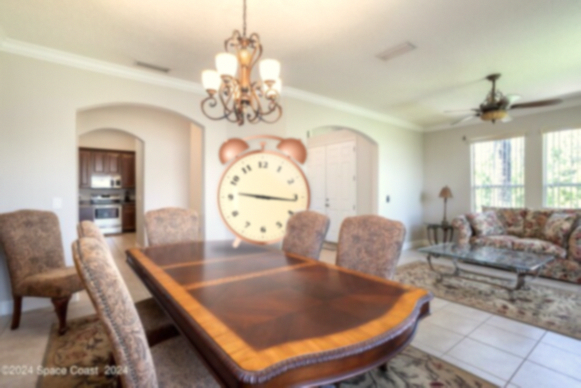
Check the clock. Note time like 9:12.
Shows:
9:16
